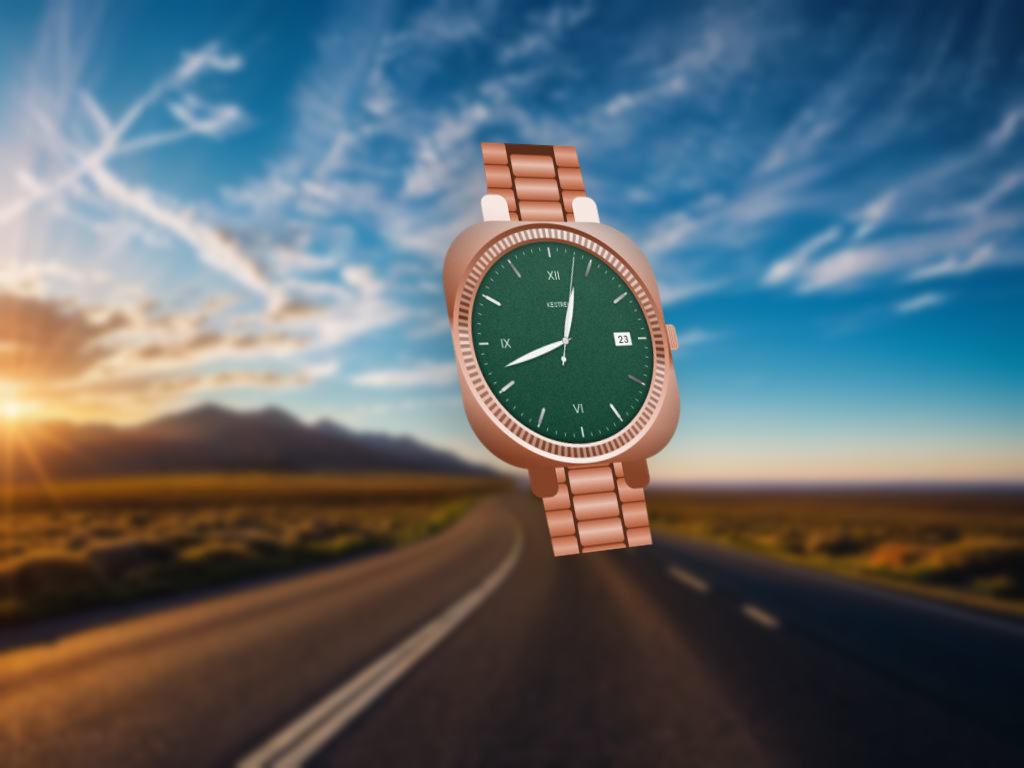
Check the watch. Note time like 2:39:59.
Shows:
12:42:03
